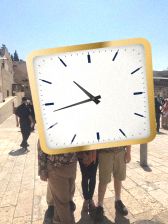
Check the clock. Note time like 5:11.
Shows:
10:43
